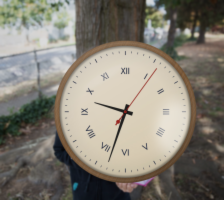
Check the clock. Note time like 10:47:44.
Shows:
9:33:06
